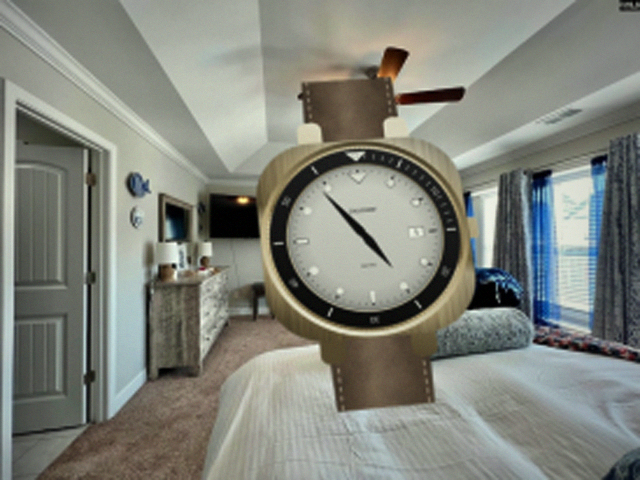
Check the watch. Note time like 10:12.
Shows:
4:54
